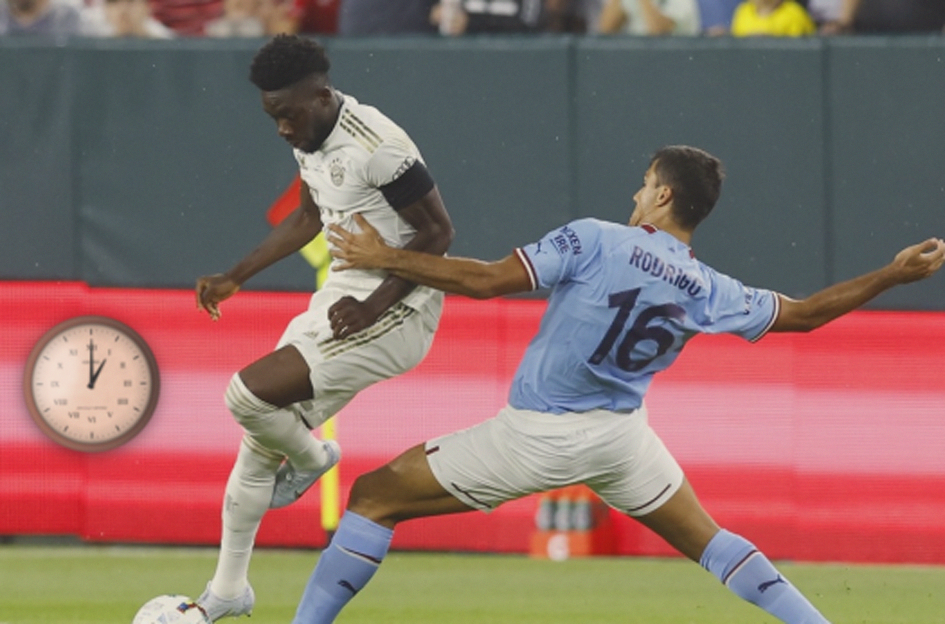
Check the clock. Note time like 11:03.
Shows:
1:00
